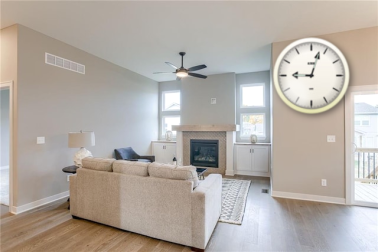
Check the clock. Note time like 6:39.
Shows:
9:03
